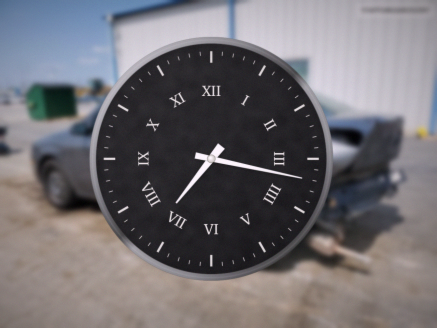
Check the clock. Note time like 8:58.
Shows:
7:17
